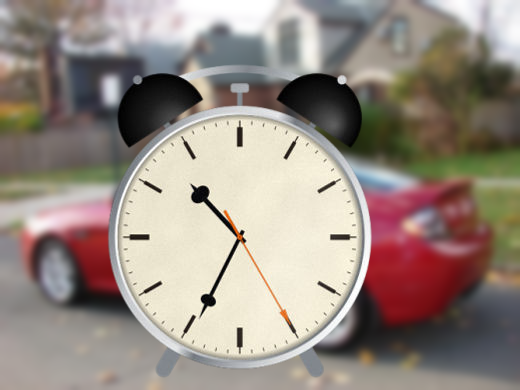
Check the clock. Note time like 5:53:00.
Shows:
10:34:25
